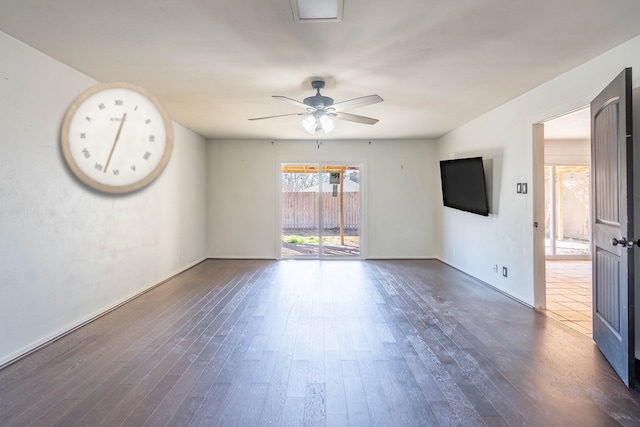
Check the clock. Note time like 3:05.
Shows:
12:33
